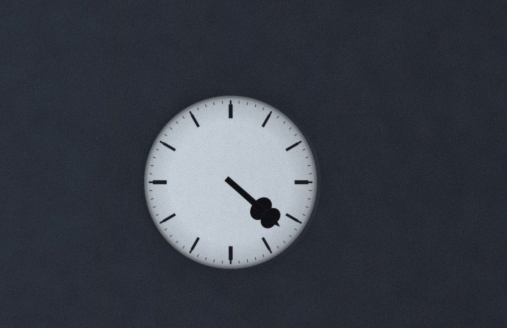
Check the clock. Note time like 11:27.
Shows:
4:22
